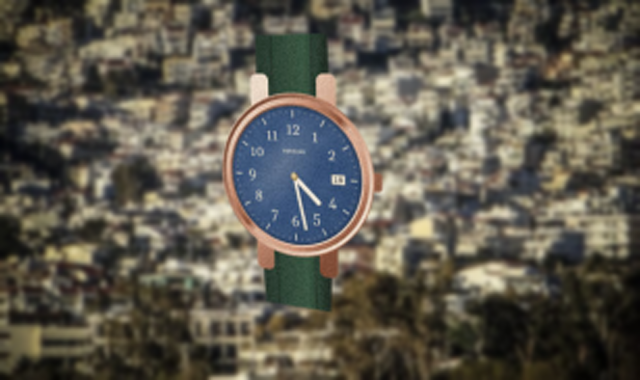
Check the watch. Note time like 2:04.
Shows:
4:28
